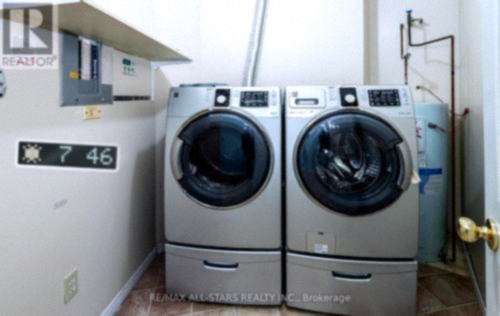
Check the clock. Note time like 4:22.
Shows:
7:46
